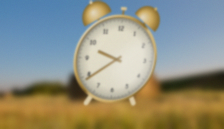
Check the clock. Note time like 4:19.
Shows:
9:39
